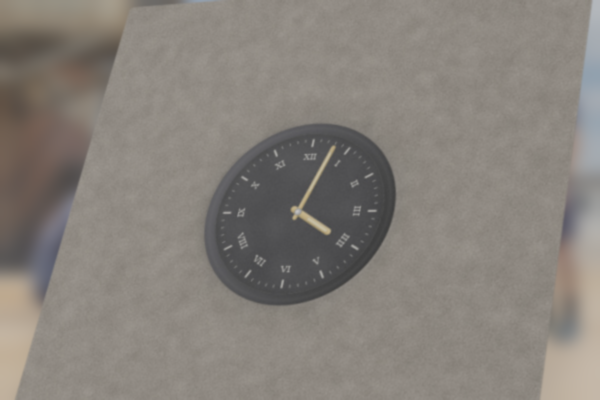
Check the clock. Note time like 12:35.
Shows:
4:03
